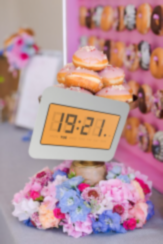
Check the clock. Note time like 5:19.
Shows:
19:21
